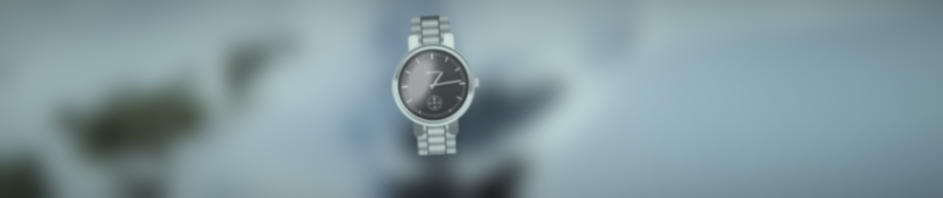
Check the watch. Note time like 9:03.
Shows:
1:14
